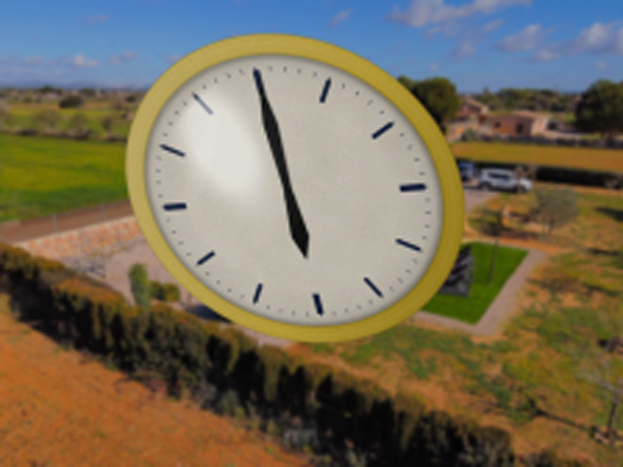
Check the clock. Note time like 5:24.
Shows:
6:00
